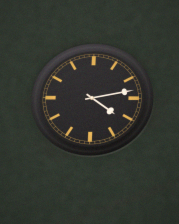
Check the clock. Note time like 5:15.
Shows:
4:13
